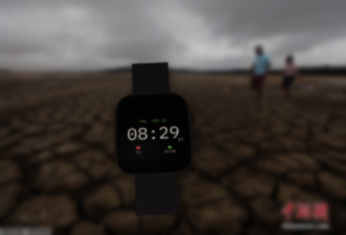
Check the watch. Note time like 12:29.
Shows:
8:29
